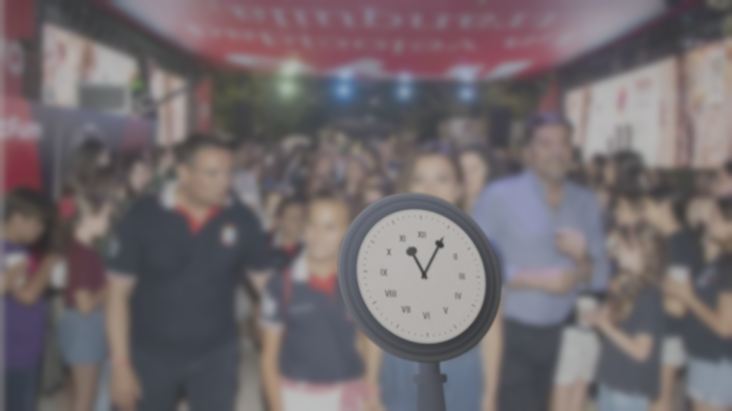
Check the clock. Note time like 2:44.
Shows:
11:05
